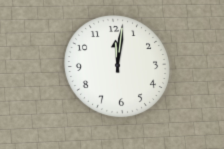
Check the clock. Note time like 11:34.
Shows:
12:02
